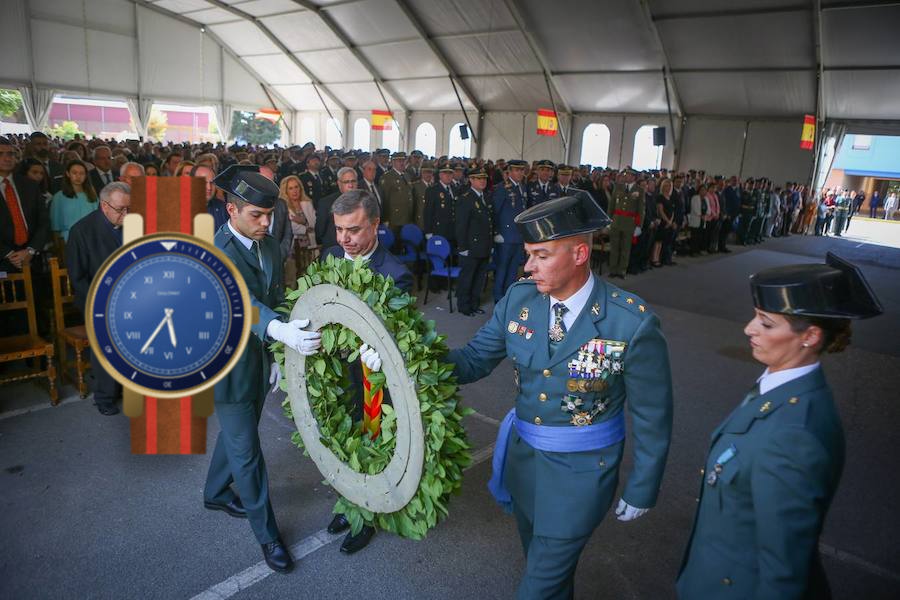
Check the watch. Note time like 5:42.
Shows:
5:36
